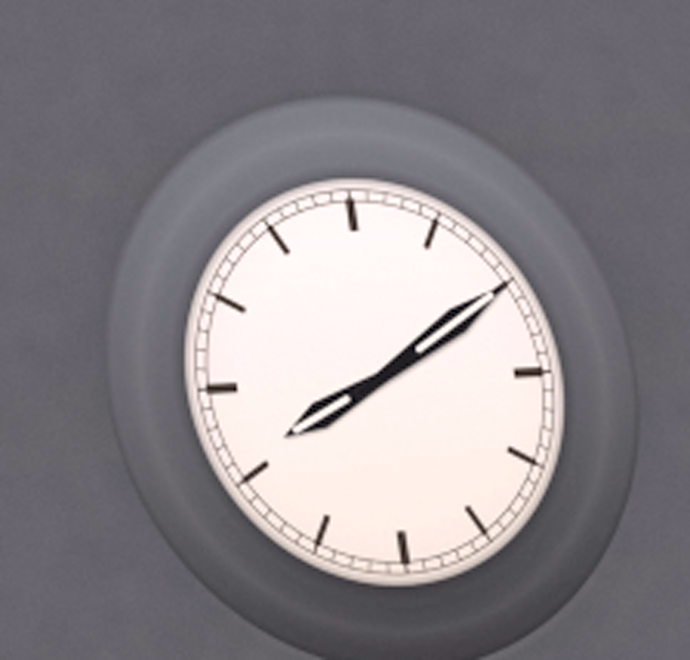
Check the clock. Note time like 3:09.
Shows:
8:10
